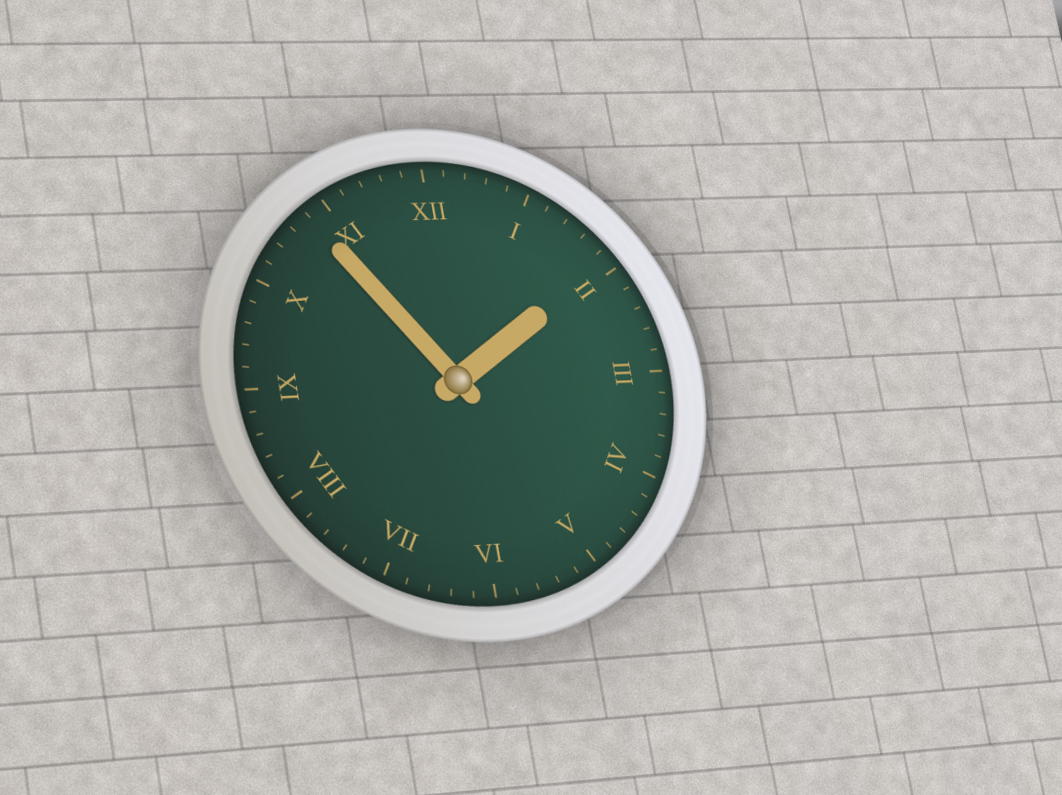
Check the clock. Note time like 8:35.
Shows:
1:54
